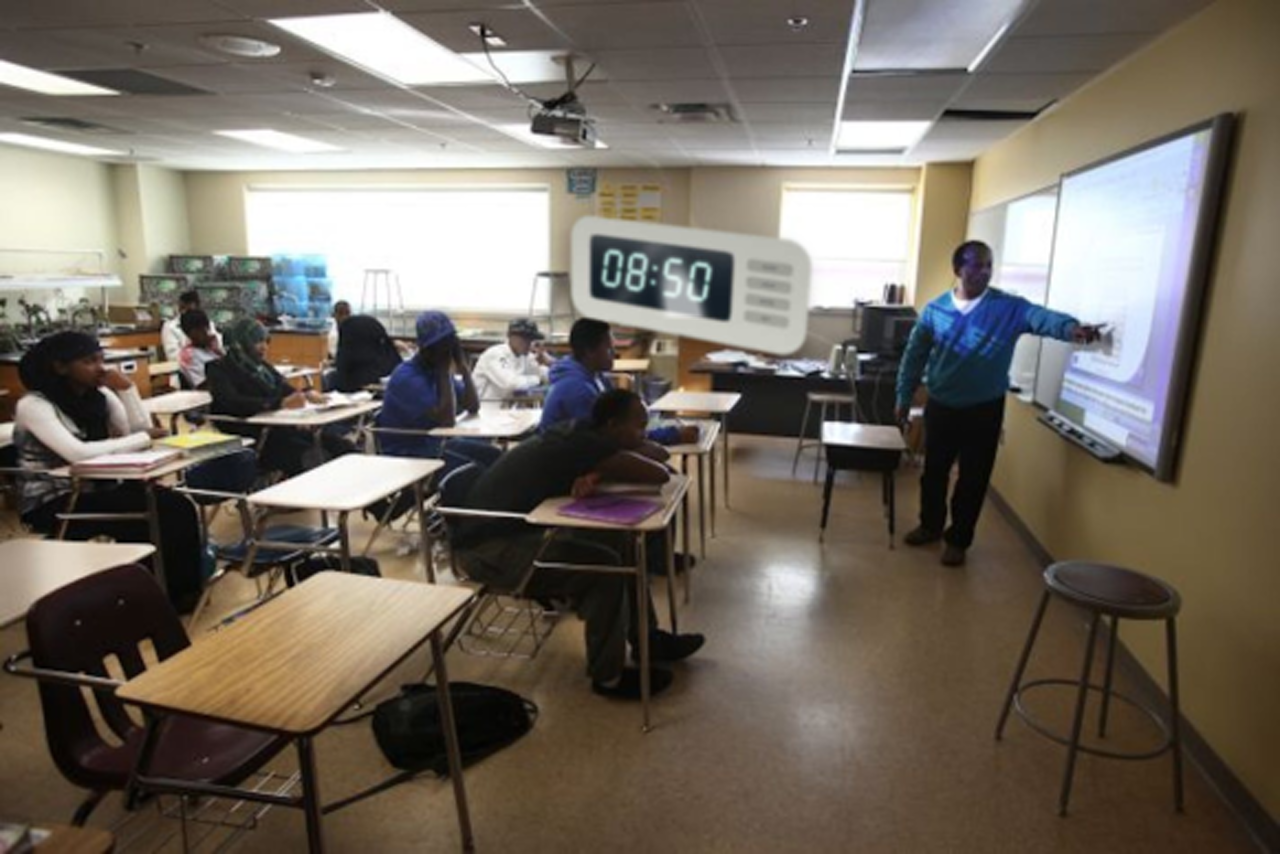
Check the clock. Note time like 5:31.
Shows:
8:50
